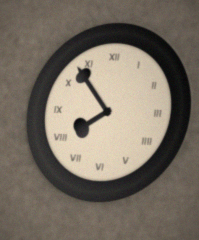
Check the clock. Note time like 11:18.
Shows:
7:53
